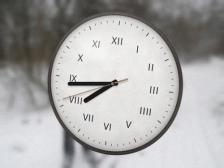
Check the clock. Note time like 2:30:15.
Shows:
7:43:41
